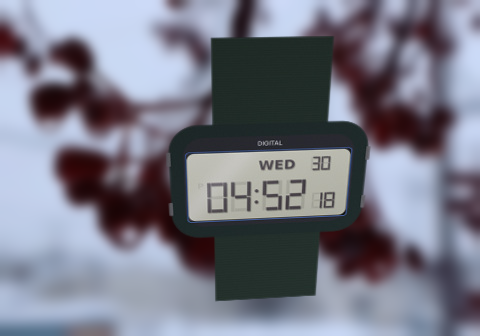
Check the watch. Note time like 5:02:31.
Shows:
4:52:18
